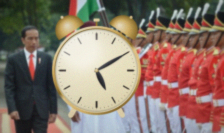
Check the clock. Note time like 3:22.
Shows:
5:10
